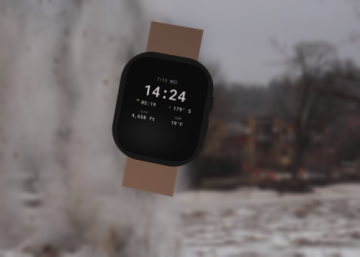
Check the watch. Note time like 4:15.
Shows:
14:24
